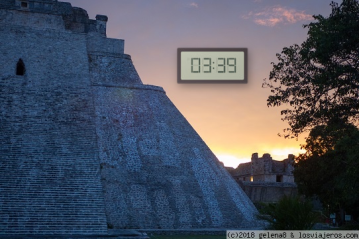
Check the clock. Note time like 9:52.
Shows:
3:39
